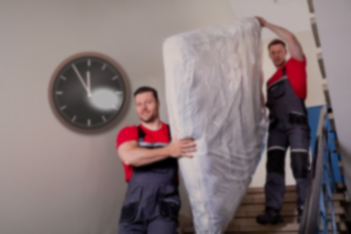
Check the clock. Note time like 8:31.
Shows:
11:55
